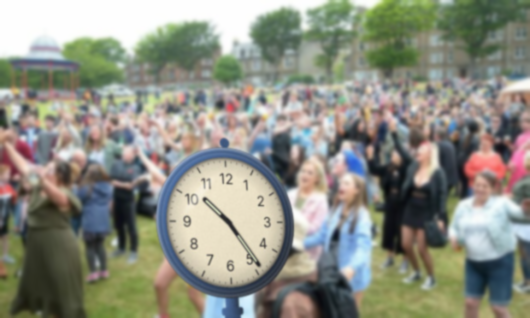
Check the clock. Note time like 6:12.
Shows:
10:24
